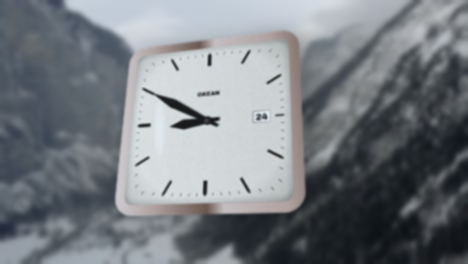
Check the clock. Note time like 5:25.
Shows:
8:50
